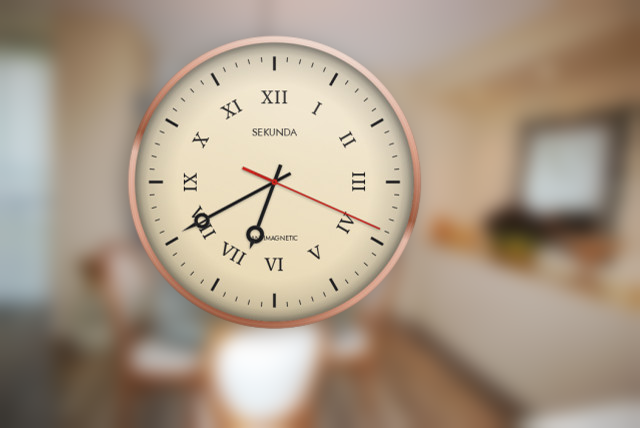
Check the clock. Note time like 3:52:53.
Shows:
6:40:19
